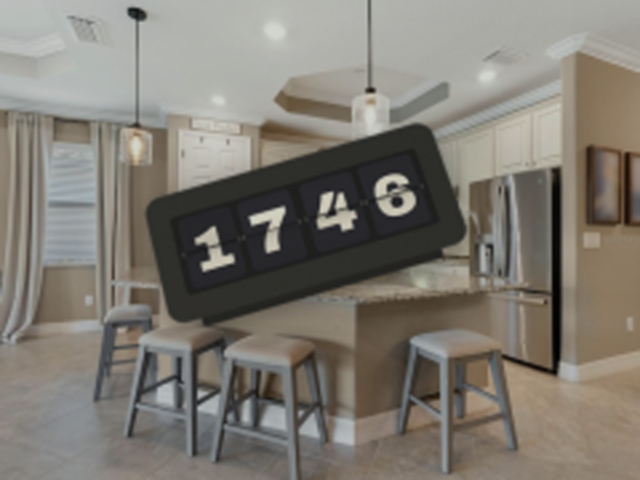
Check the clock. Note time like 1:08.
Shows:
17:46
